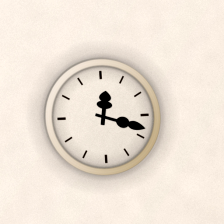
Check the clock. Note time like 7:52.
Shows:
12:18
